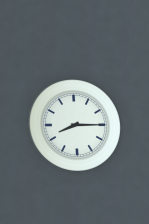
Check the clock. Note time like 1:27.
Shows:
8:15
